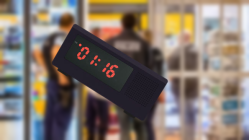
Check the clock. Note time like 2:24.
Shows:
1:16
